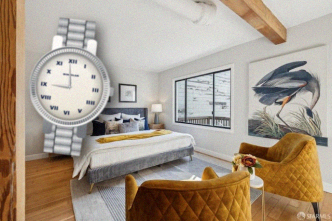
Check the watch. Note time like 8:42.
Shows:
8:59
